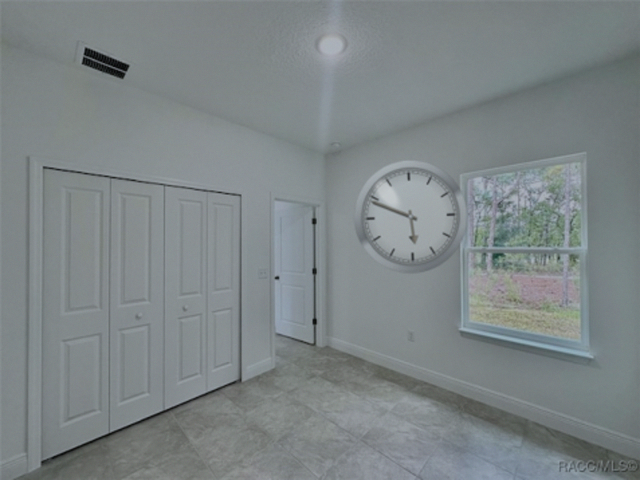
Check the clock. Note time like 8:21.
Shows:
5:49
